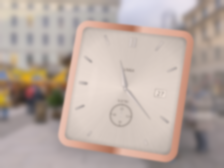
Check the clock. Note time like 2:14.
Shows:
11:22
